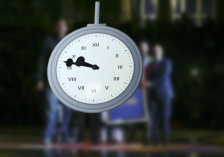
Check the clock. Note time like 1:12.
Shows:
9:47
